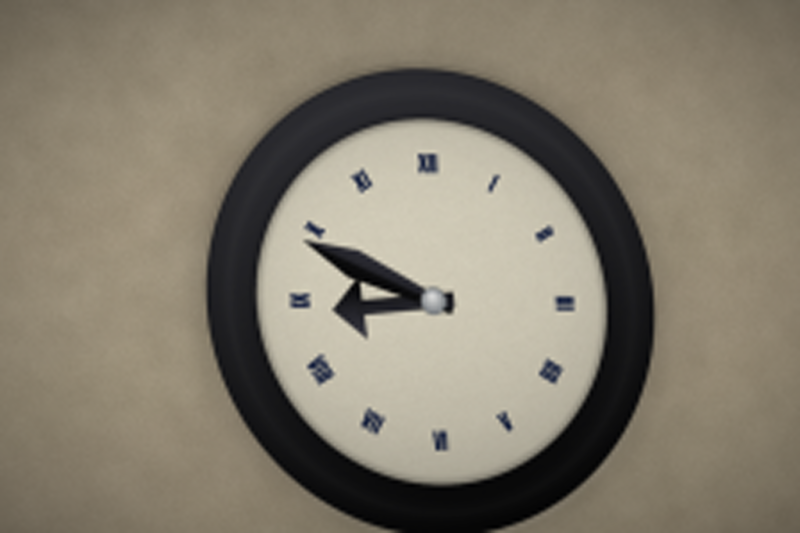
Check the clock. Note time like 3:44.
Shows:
8:49
